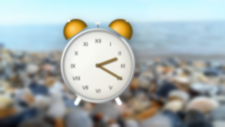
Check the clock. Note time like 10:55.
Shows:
2:20
